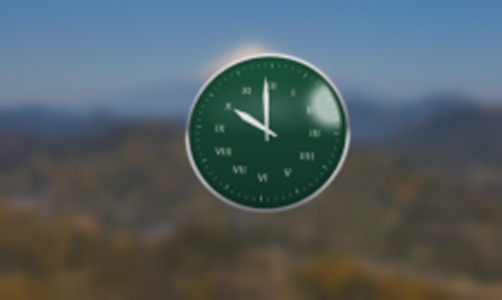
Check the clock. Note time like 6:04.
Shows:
9:59
